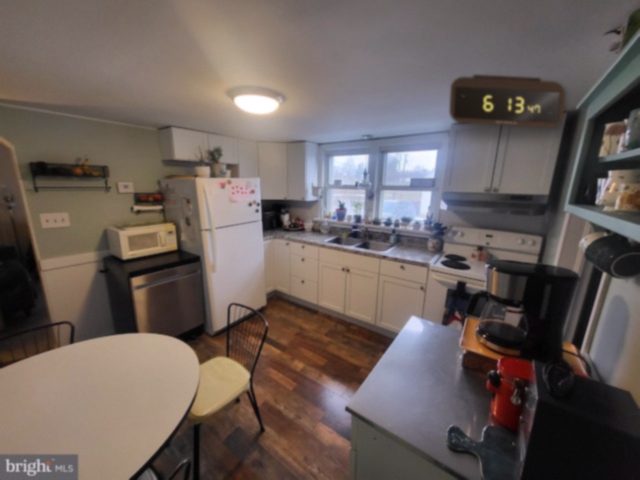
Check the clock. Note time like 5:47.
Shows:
6:13
